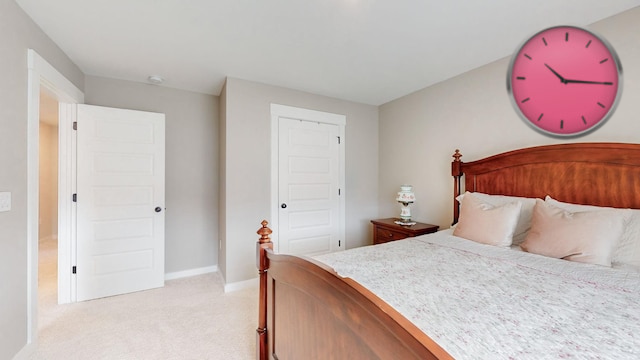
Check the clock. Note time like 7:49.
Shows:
10:15
